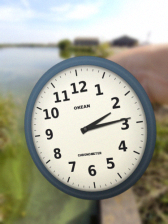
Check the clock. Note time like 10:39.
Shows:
2:14
